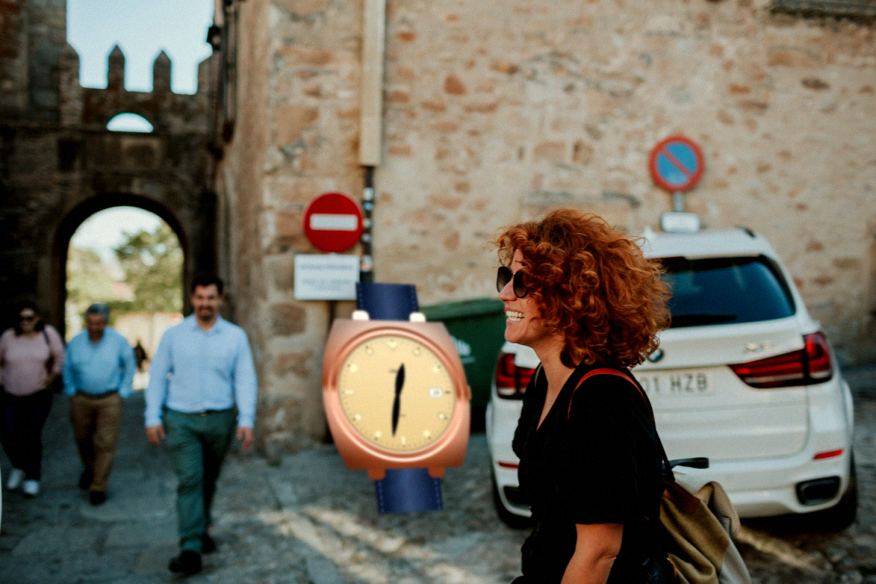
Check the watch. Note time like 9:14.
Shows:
12:32
